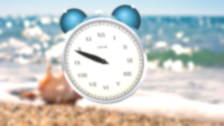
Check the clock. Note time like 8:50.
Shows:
9:49
